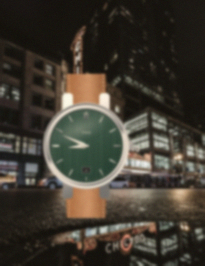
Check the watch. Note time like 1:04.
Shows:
8:49
